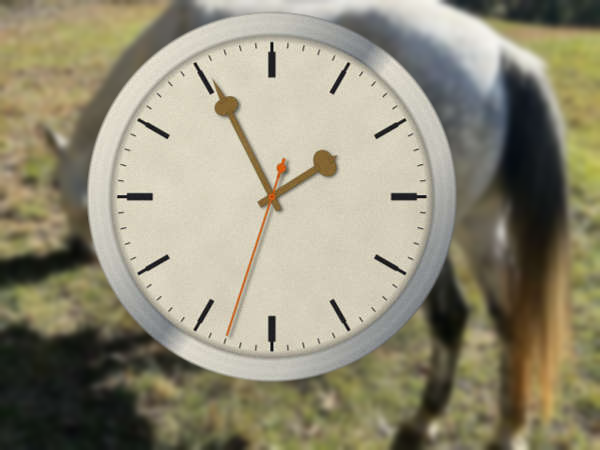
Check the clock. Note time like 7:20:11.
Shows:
1:55:33
